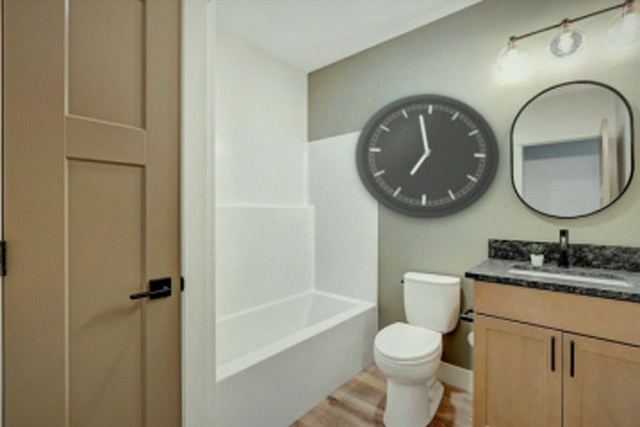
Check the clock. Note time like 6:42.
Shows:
6:58
